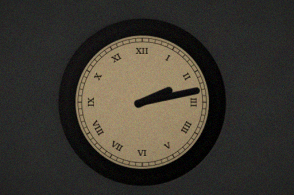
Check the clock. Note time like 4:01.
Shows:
2:13
